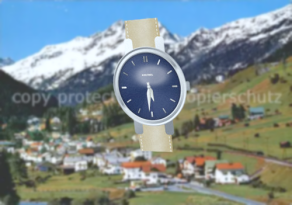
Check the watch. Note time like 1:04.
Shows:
5:31
